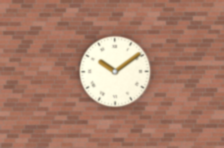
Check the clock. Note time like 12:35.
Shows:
10:09
